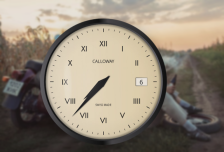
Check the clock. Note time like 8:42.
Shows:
7:37
